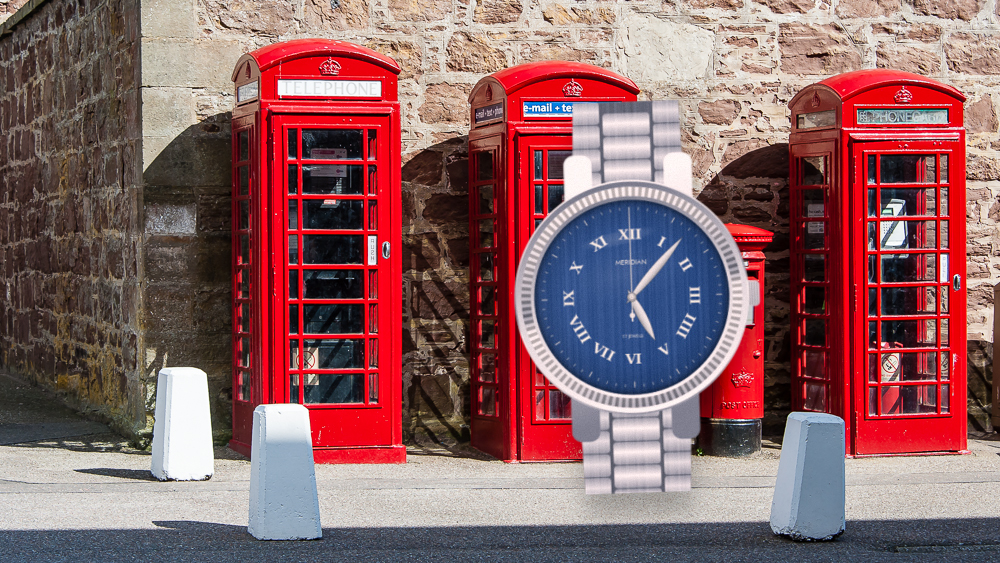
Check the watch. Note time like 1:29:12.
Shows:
5:07:00
